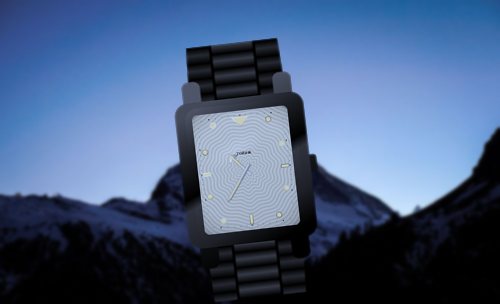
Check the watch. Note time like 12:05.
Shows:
10:36
